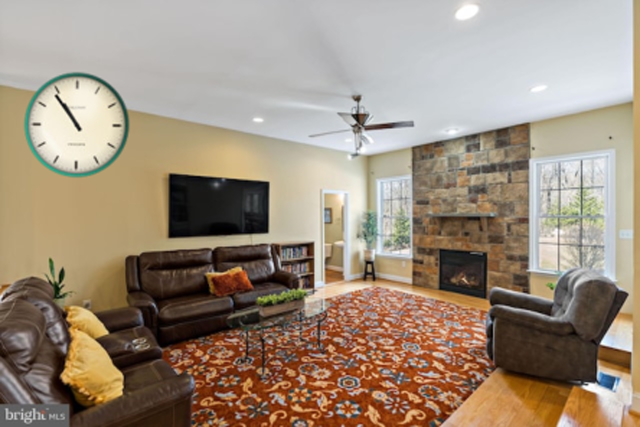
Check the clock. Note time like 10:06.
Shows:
10:54
